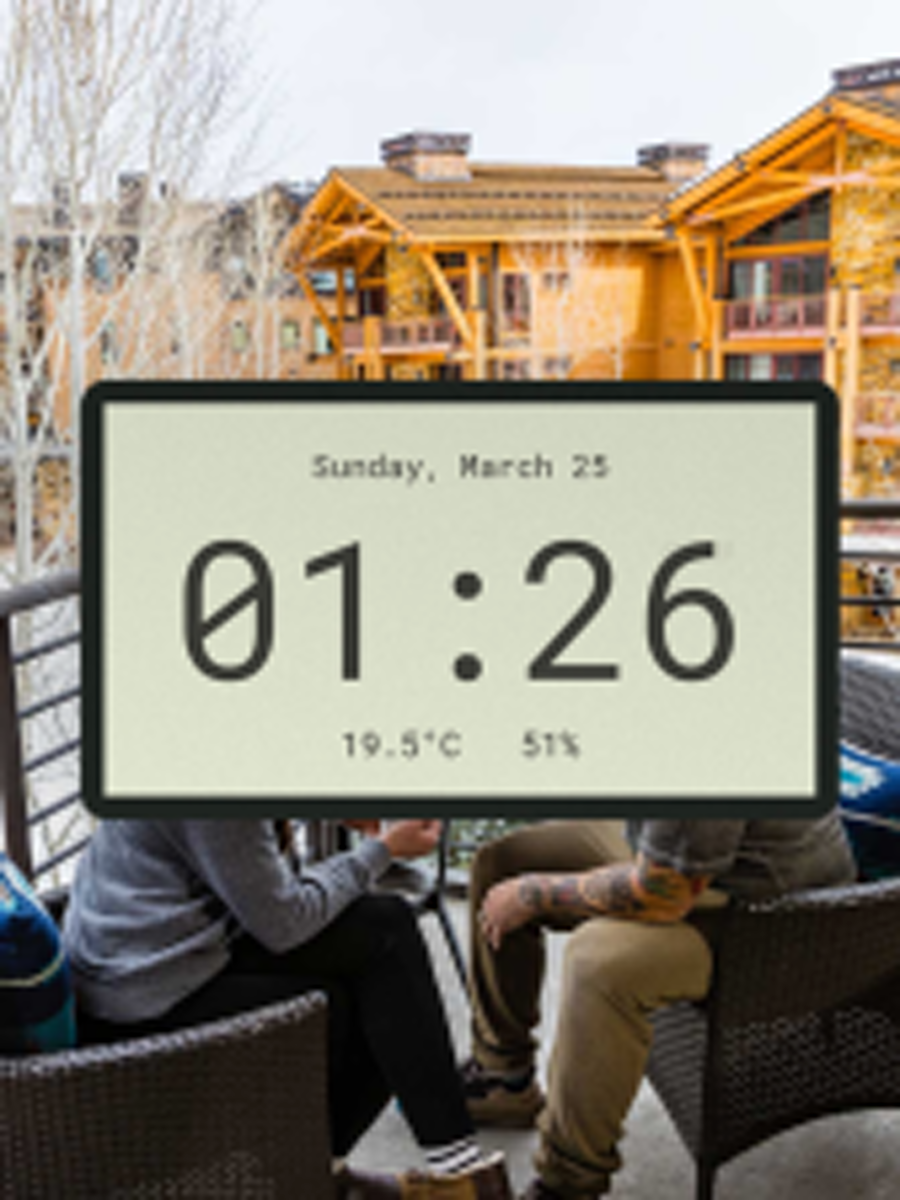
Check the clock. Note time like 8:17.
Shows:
1:26
